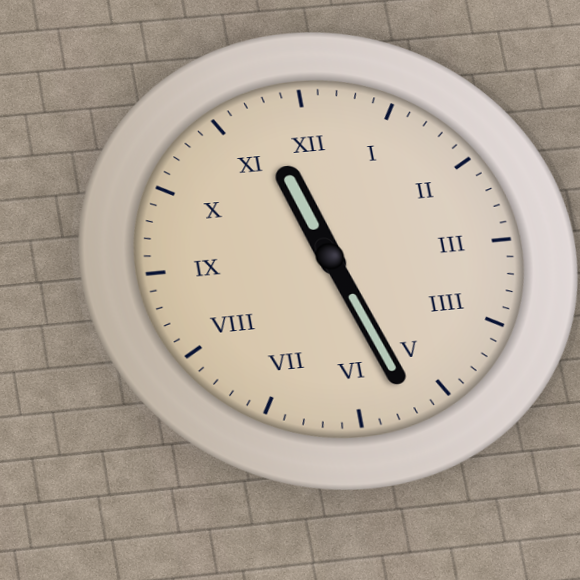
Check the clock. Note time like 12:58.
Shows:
11:27
